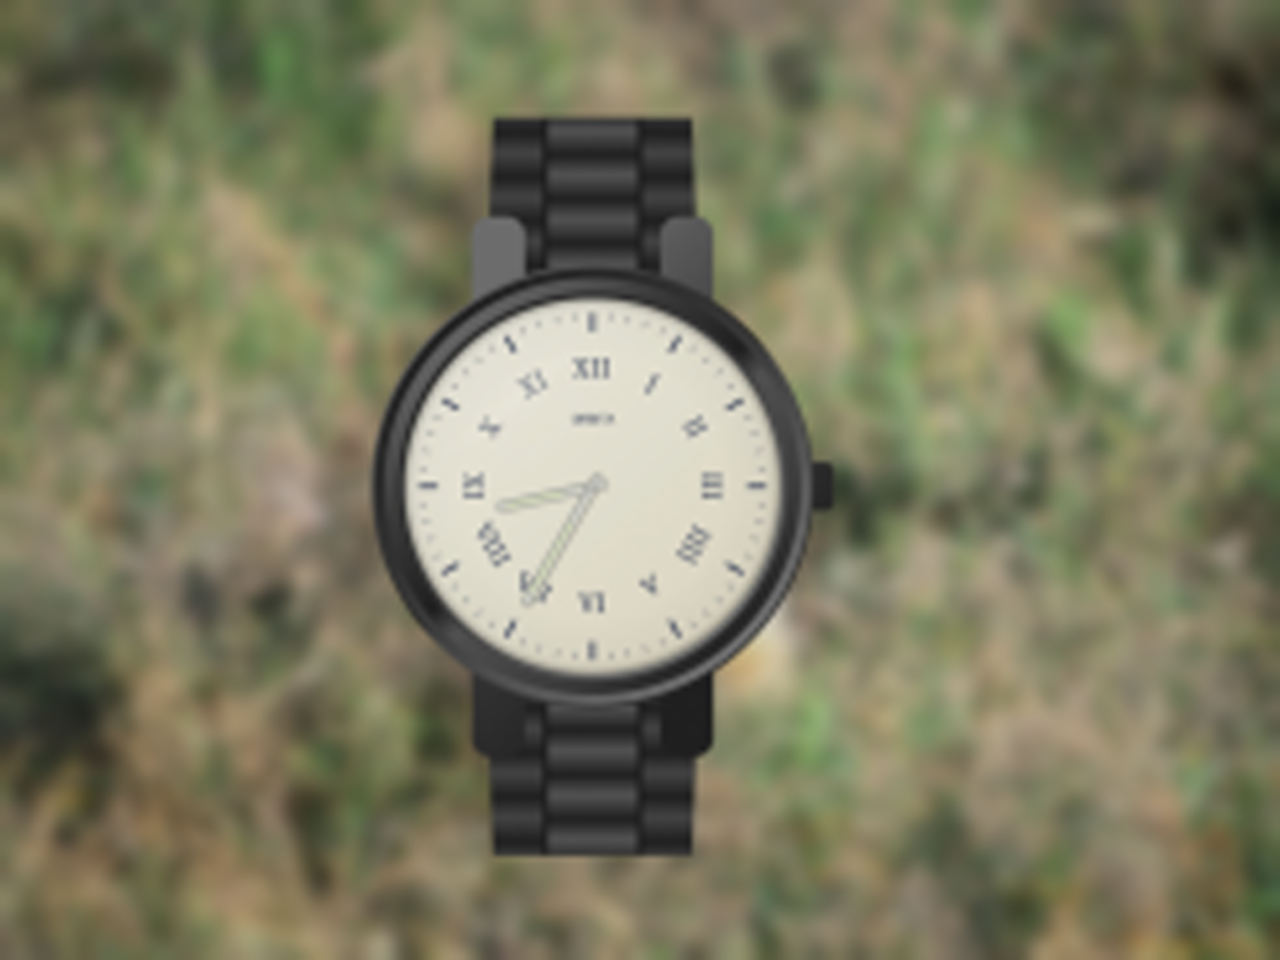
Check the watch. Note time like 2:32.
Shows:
8:35
